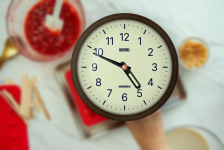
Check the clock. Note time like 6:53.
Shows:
4:49
